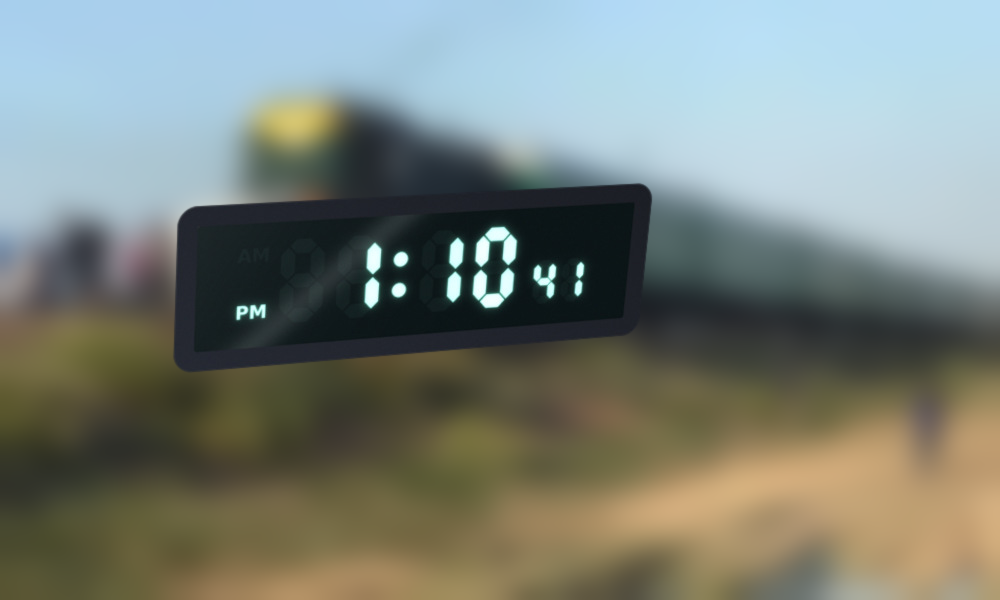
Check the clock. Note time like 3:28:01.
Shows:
1:10:41
